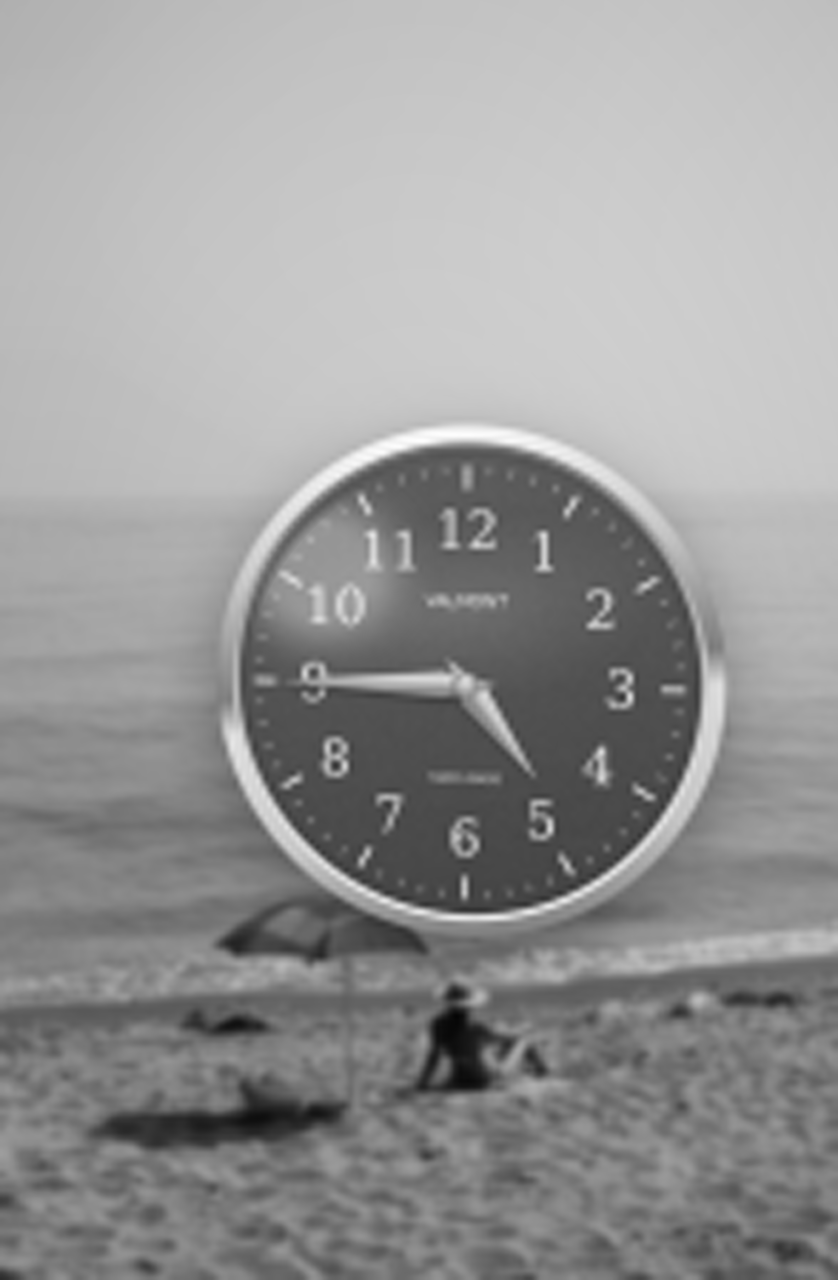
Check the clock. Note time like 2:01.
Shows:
4:45
